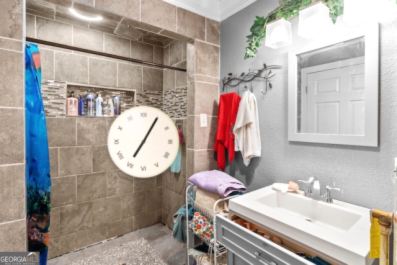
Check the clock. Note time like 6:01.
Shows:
7:05
